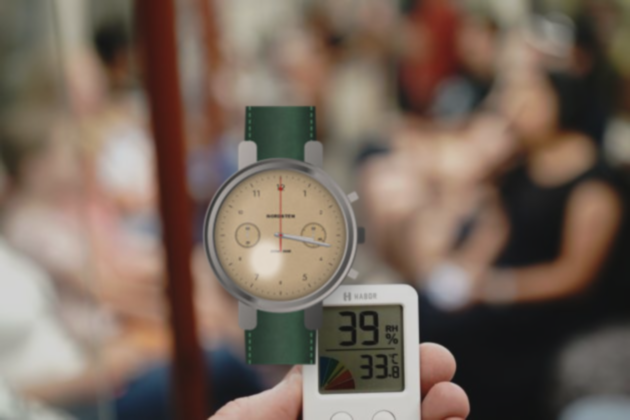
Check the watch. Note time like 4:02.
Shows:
3:17
